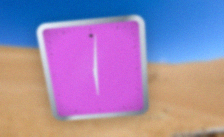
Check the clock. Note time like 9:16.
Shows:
6:01
